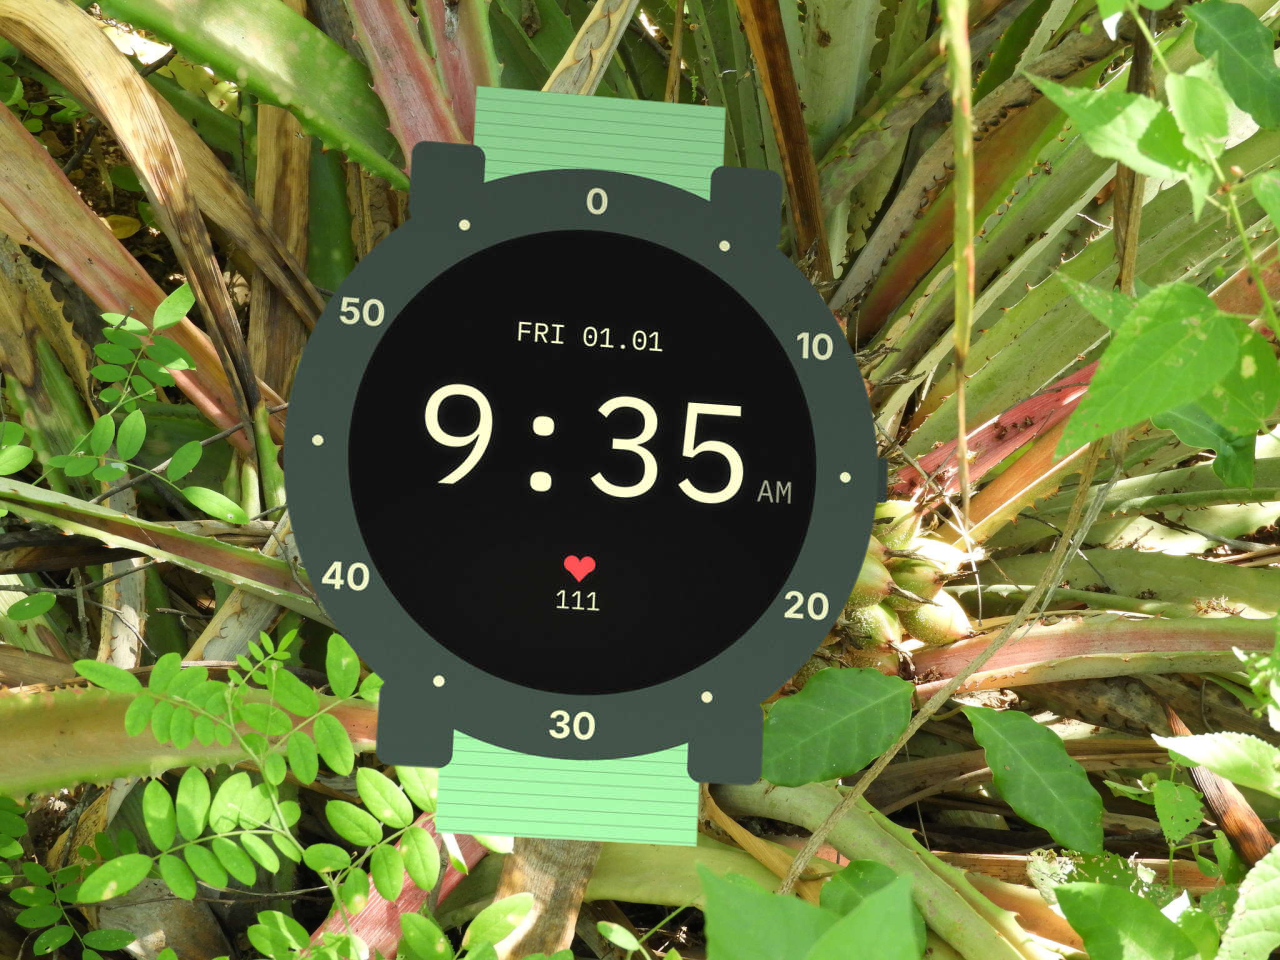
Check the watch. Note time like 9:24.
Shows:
9:35
